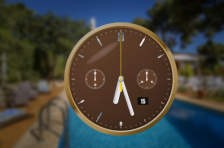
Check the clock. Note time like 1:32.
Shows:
6:27
